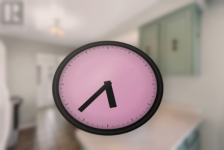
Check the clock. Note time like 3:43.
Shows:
5:37
